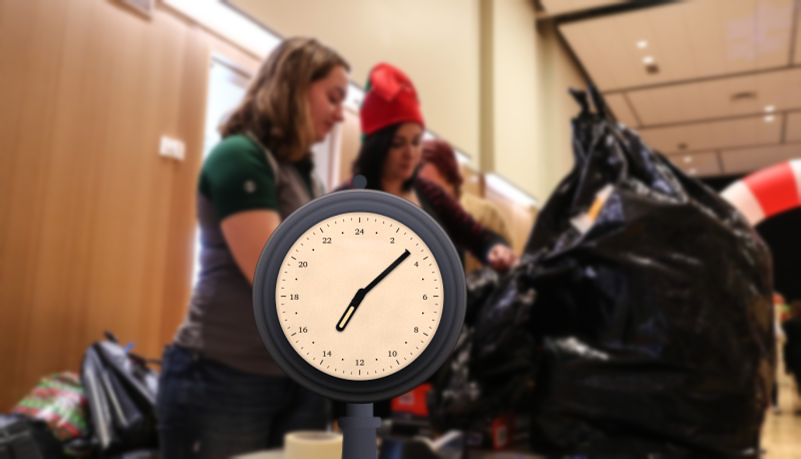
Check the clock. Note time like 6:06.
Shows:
14:08
